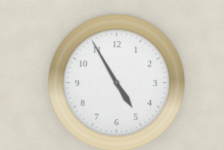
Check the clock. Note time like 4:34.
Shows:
4:55
